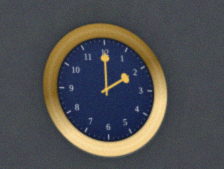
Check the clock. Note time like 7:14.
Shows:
2:00
